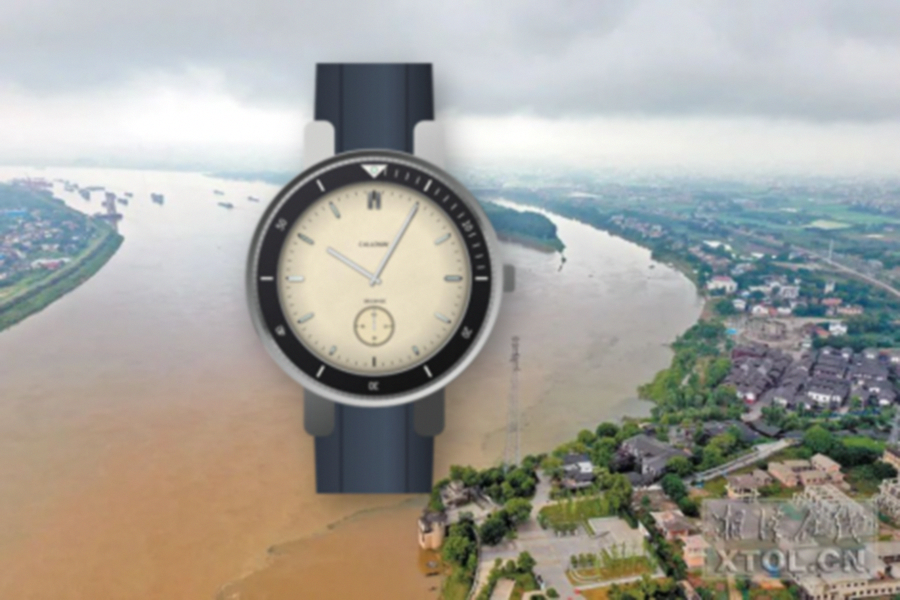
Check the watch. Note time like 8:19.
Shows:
10:05
